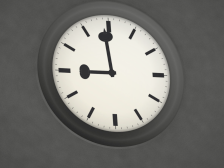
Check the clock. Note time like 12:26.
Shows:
8:59
